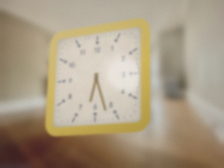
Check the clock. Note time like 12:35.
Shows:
6:27
